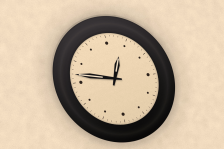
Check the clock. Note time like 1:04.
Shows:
12:47
